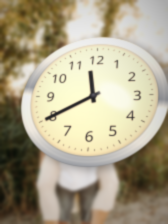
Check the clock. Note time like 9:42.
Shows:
11:40
